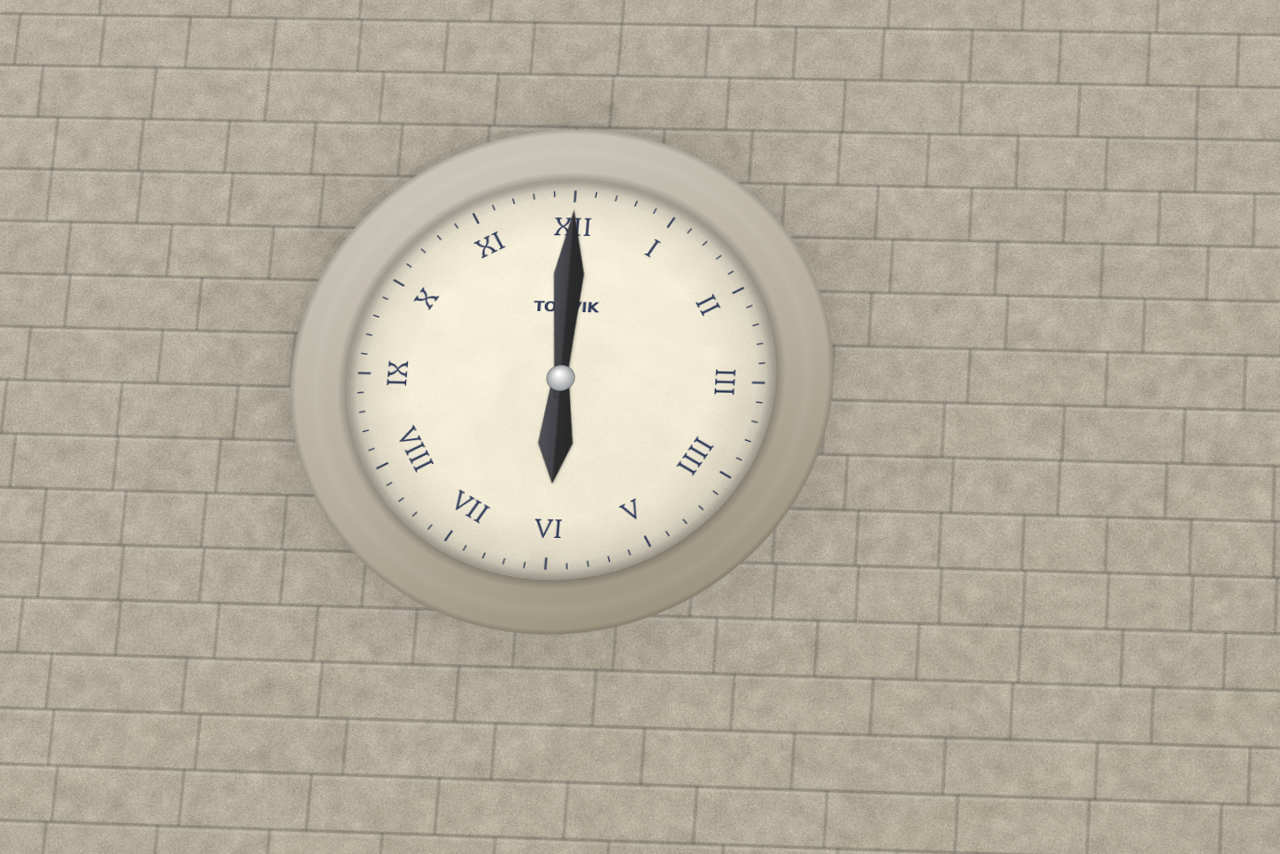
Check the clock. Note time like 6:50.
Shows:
6:00
